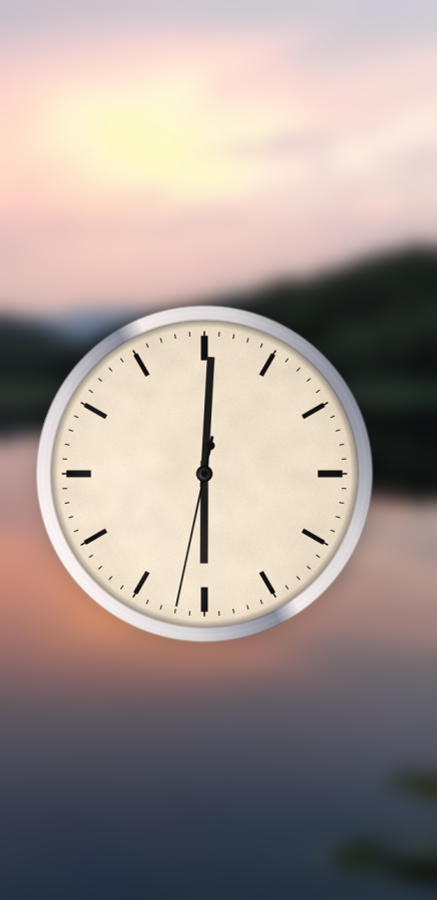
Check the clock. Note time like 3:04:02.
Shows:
6:00:32
